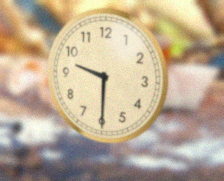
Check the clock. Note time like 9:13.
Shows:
9:30
